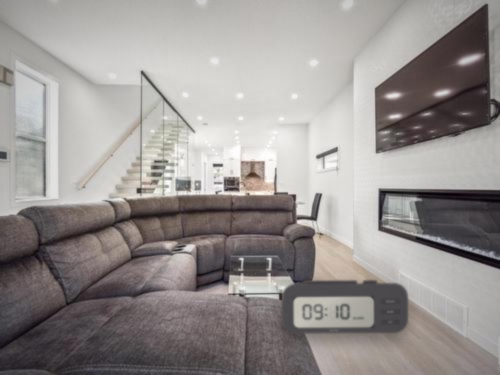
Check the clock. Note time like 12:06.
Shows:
9:10
